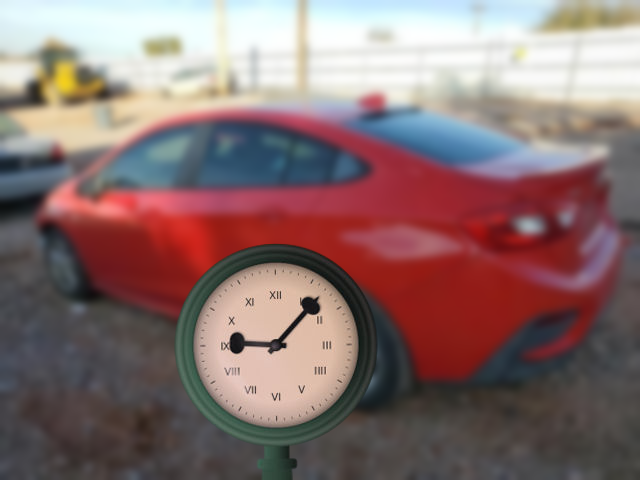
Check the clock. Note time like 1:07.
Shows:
9:07
